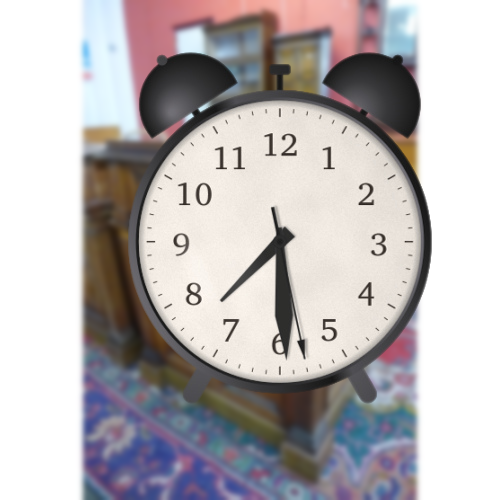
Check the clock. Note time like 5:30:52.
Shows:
7:29:28
